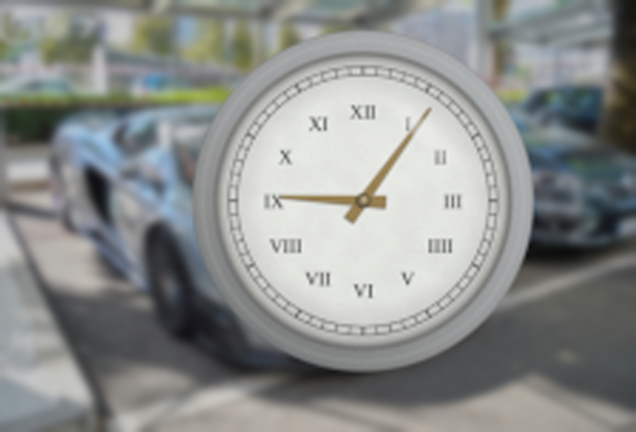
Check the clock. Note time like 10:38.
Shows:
9:06
